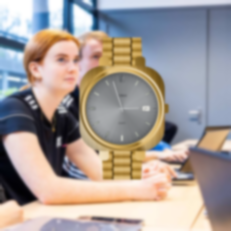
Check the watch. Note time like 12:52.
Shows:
2:57
